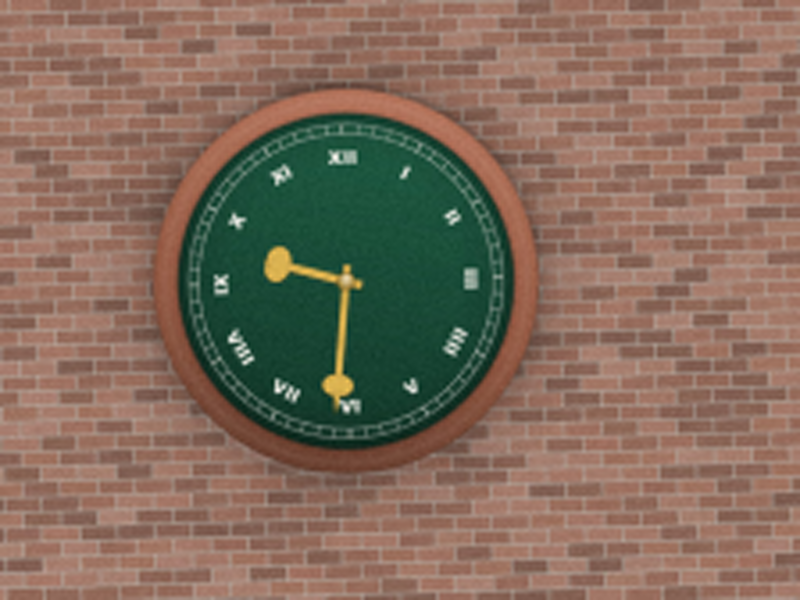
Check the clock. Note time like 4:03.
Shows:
9:31
